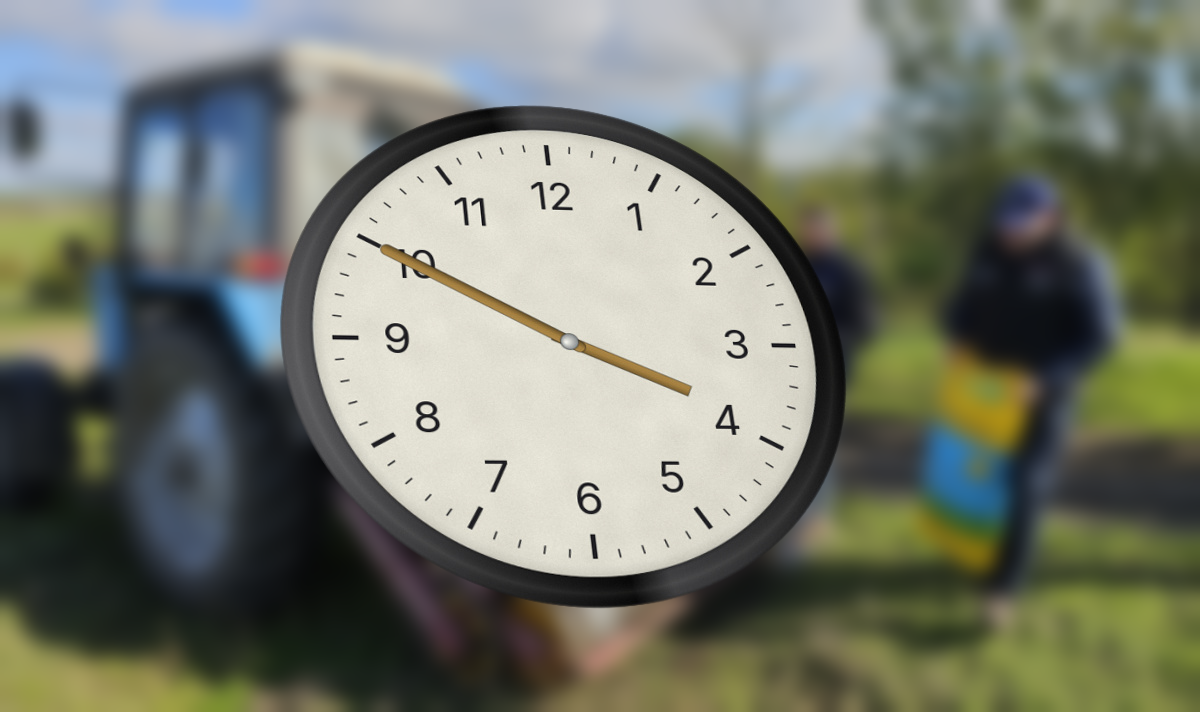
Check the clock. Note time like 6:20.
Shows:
3:50
